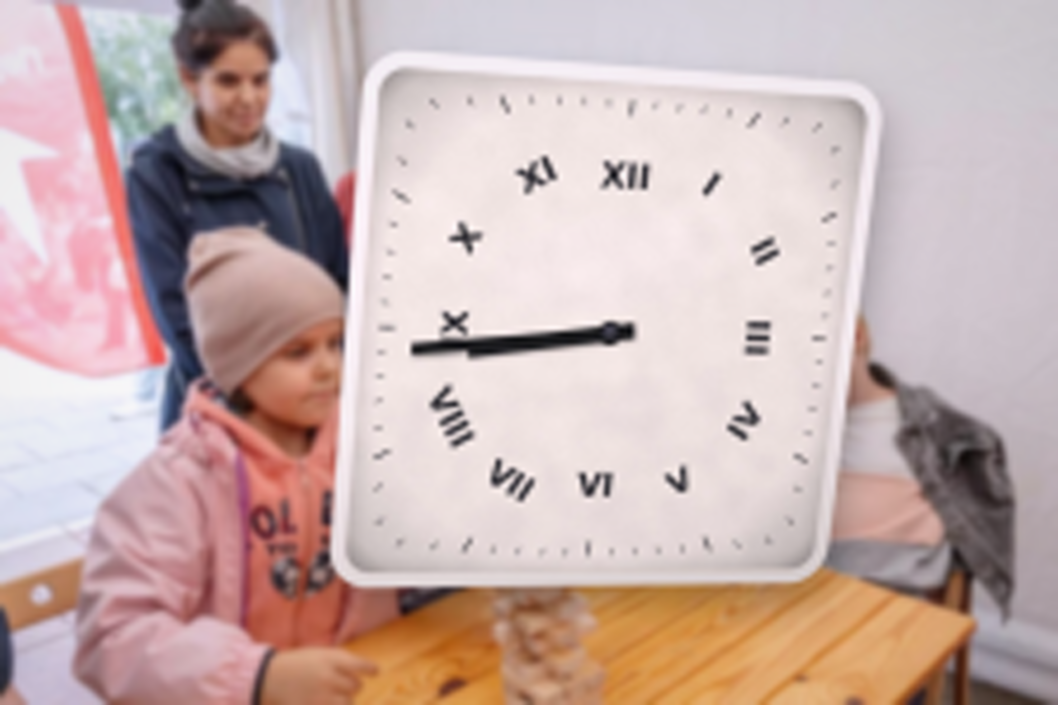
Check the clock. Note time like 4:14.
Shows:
8:44
